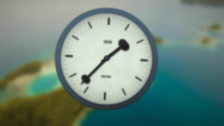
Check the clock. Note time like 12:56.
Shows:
1:37
